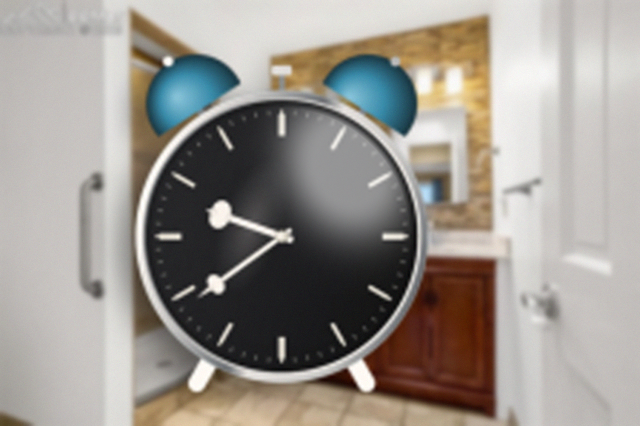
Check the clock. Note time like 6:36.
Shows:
9:39
